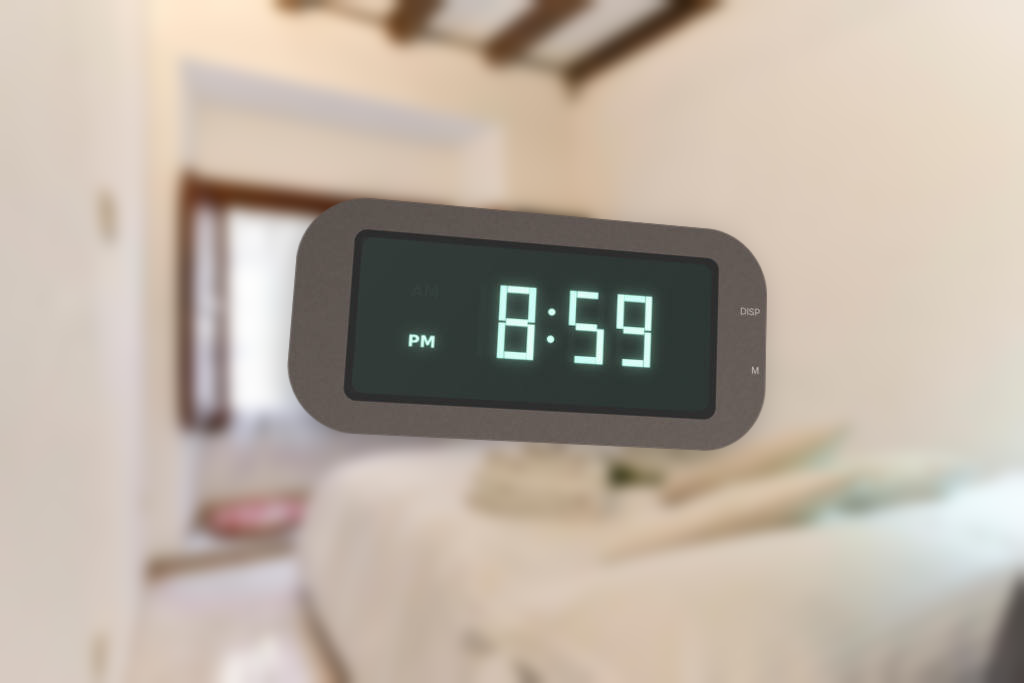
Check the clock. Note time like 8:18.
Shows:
8:59
